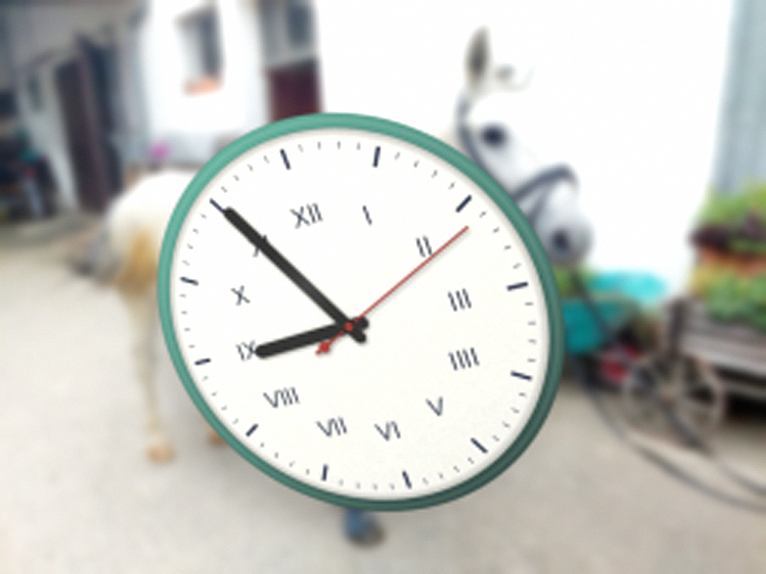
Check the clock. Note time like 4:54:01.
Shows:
8:55:11
